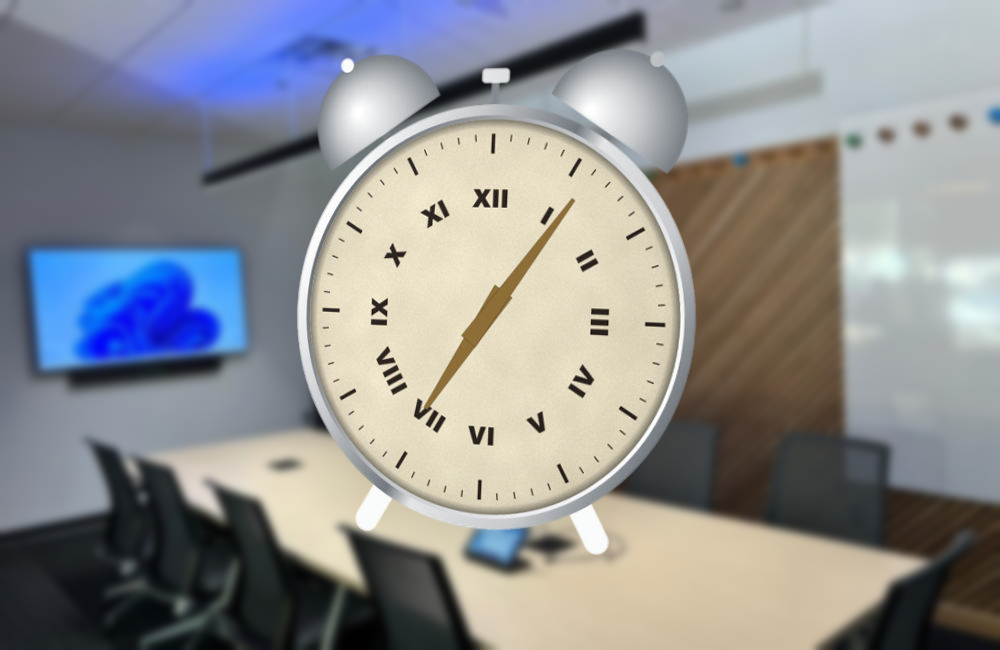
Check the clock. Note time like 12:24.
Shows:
7:06
